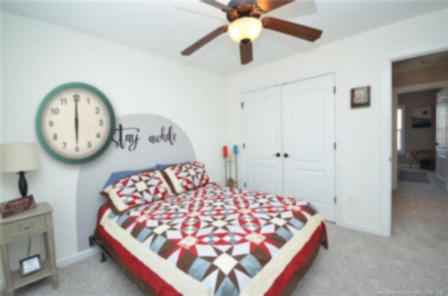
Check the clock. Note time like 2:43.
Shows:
6:00
